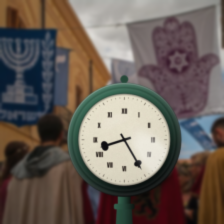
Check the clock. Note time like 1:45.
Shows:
8:25
